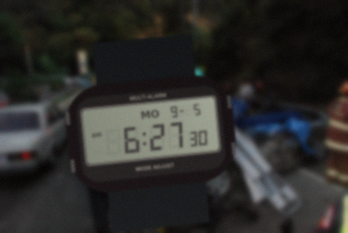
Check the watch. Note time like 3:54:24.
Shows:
6:27:30
